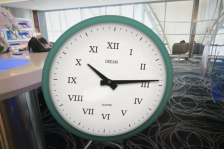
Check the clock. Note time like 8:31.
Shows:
10:14
